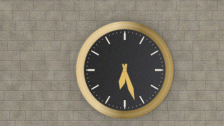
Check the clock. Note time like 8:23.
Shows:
6:27
